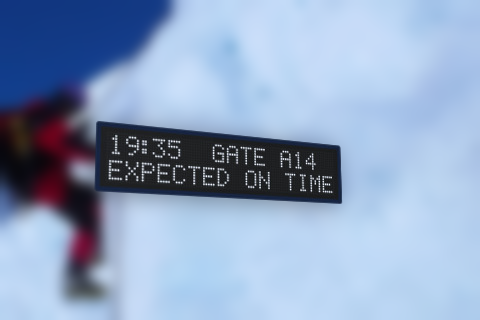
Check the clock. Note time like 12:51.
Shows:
19:35
